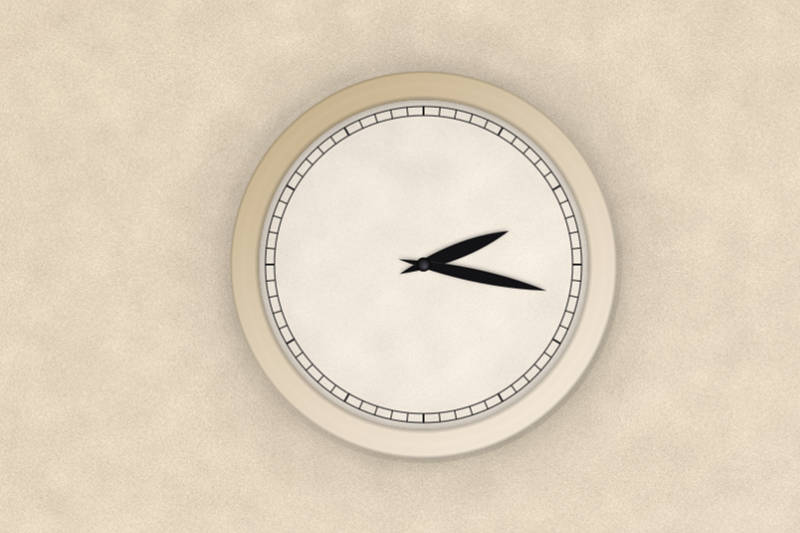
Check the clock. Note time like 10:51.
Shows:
2:17
